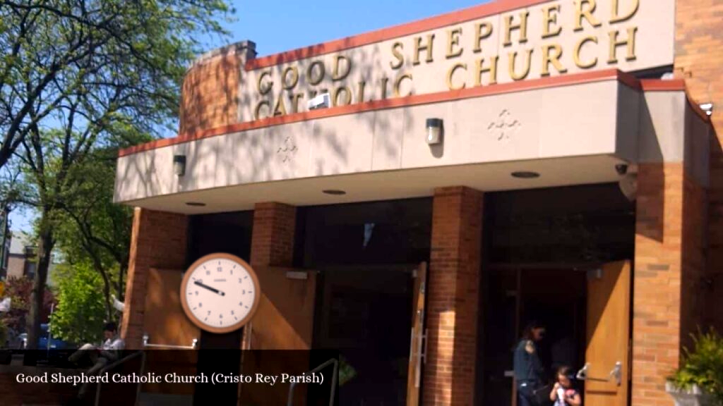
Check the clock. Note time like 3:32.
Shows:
9:49
